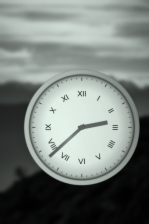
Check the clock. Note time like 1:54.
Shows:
2:38
